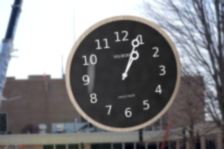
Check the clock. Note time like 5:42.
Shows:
1:04
